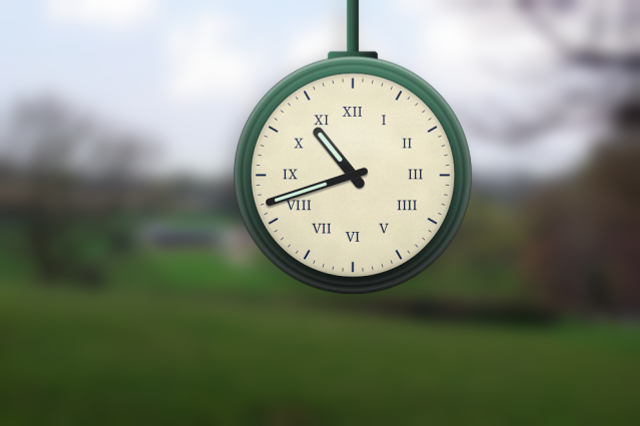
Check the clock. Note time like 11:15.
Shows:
10:42
